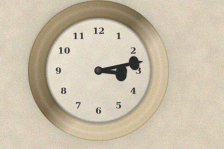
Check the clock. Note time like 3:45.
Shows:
3:13
